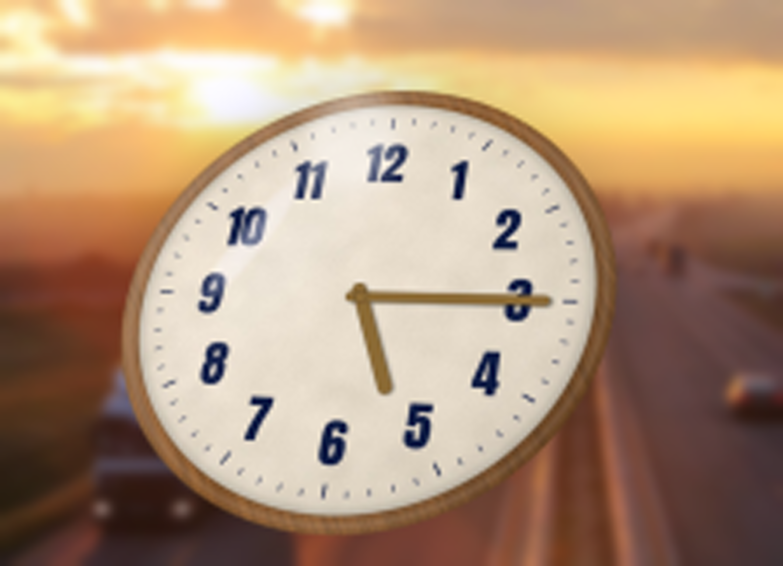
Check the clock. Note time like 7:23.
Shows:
5:15
